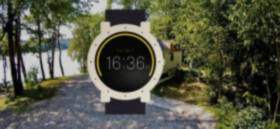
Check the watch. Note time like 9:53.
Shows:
16:36
